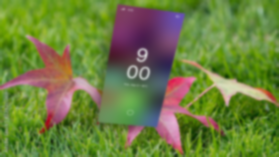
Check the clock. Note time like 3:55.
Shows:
9:00
